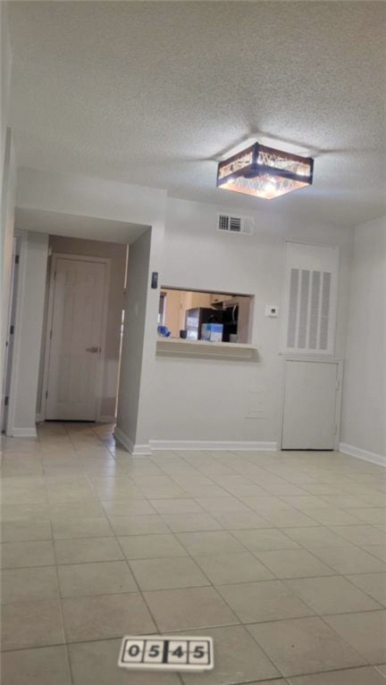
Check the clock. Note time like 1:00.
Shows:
5:45
